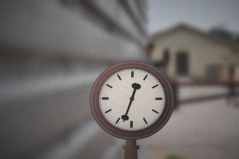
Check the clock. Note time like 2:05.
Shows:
12:33
